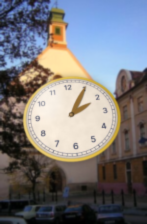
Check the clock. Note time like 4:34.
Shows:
2:05
